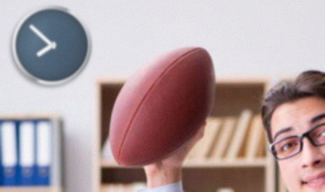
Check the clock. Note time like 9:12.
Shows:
7:52
